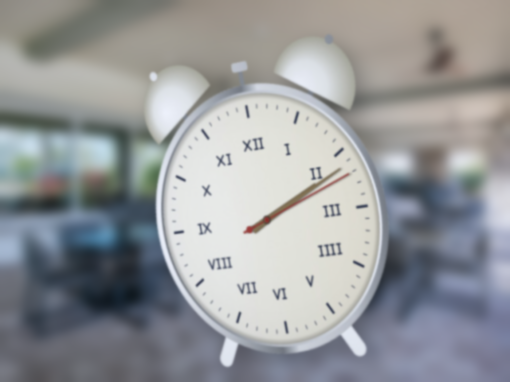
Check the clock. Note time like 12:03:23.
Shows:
2:11:12
